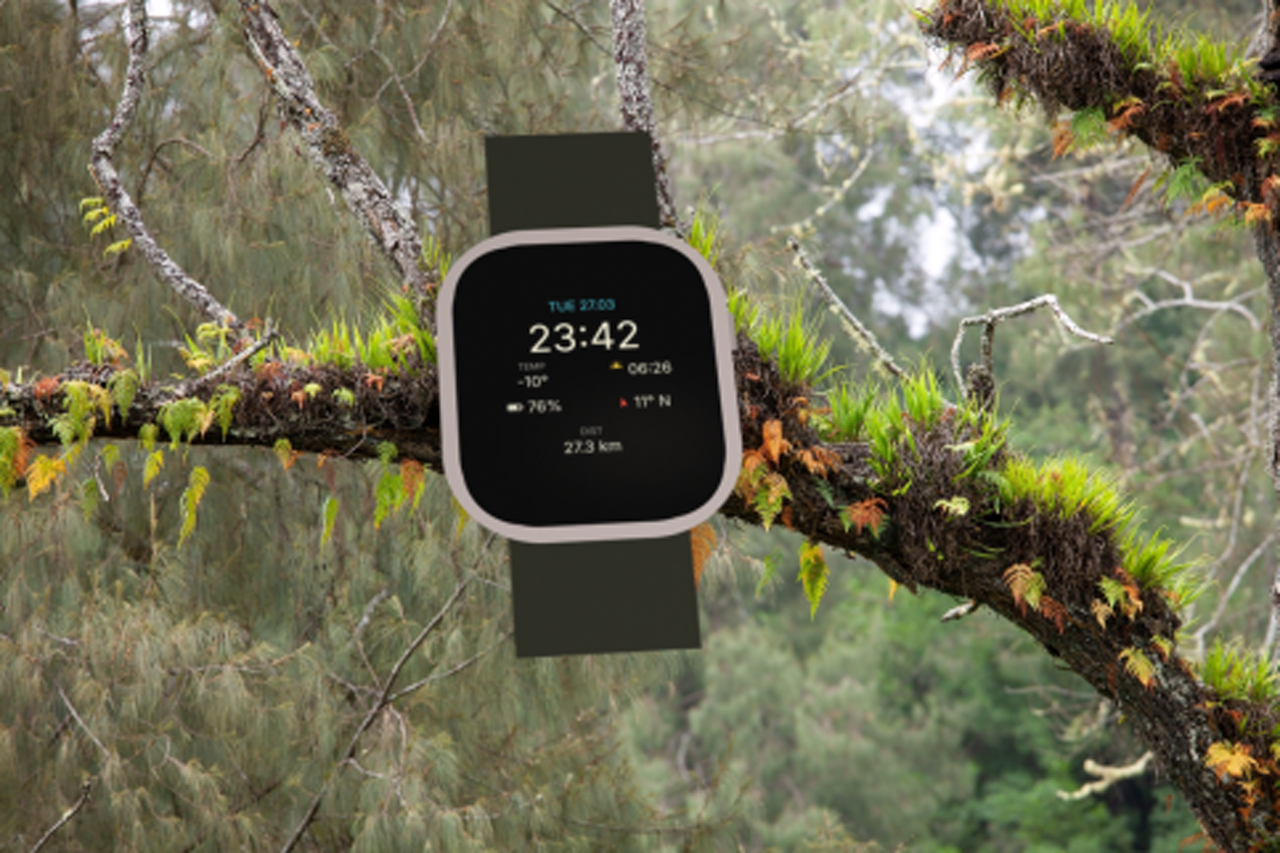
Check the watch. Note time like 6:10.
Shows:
23:42
